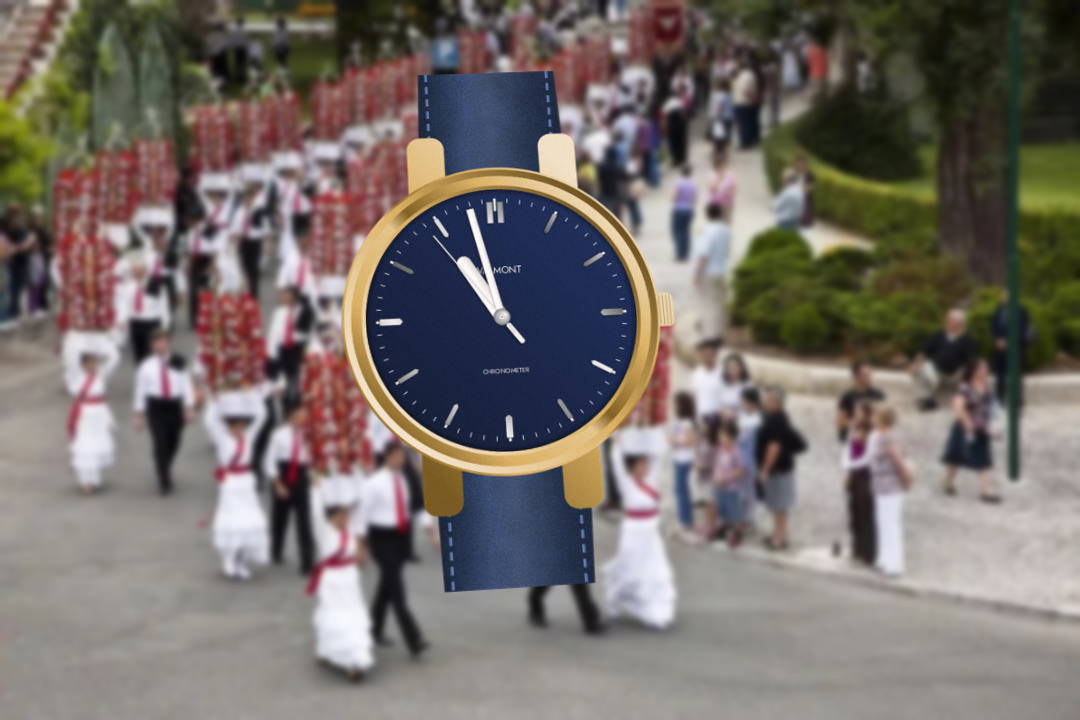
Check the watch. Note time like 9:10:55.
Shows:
10:57:54
